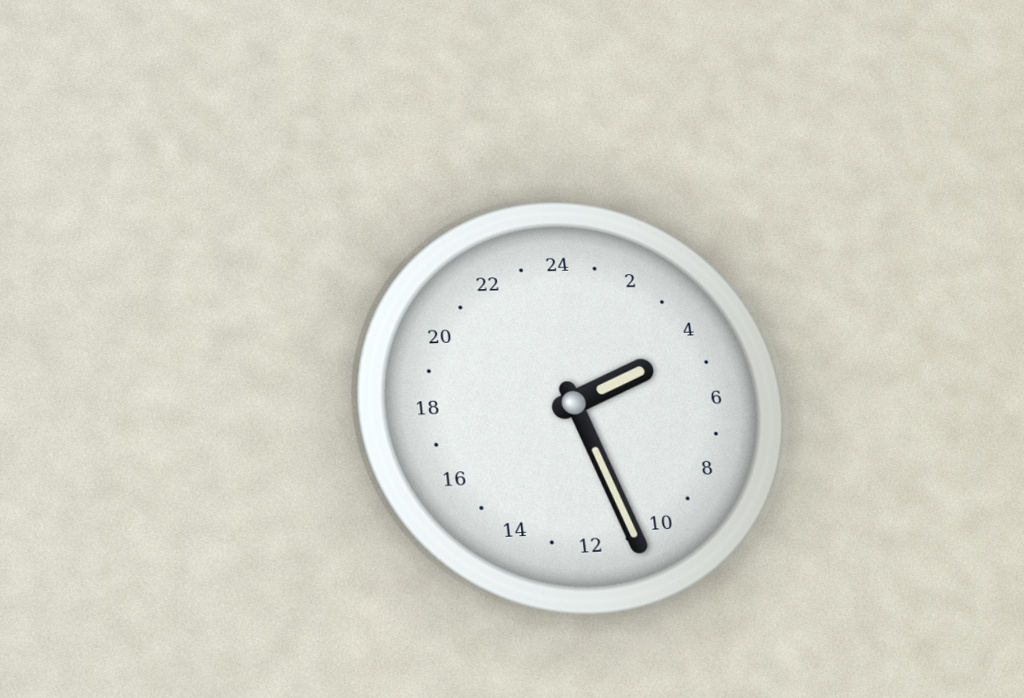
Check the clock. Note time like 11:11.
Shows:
4:27
